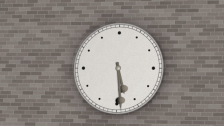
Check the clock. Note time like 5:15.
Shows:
5:29
